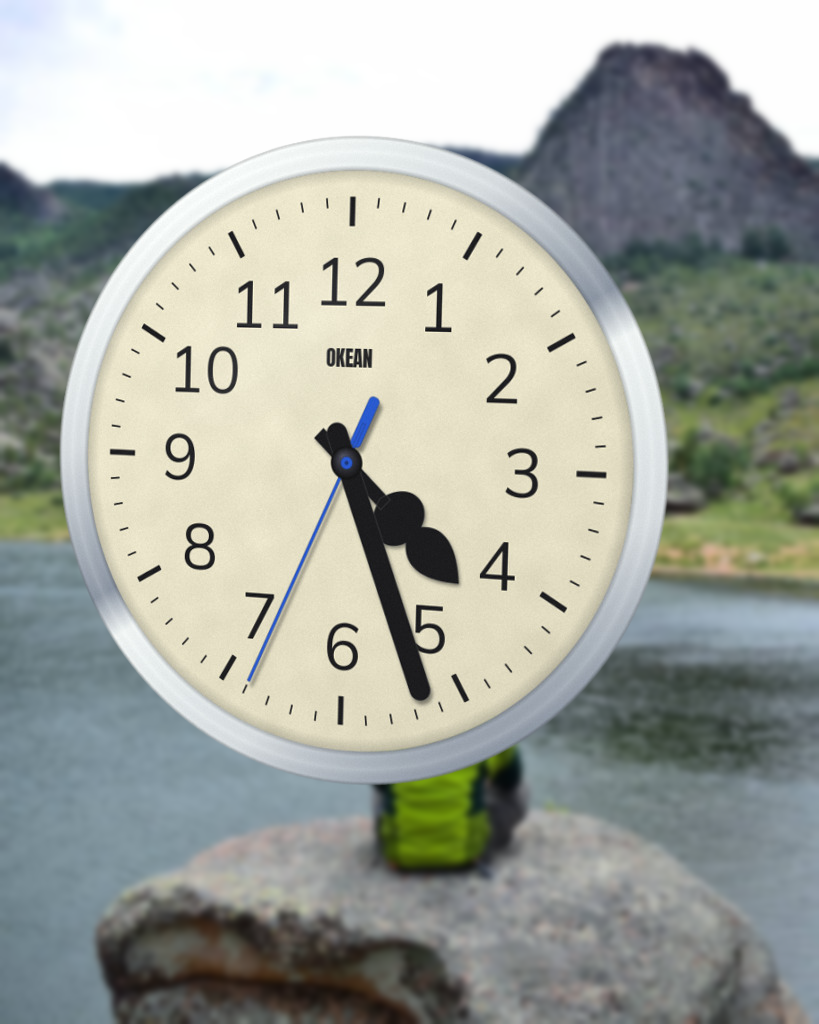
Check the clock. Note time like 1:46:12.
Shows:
4:26:34
